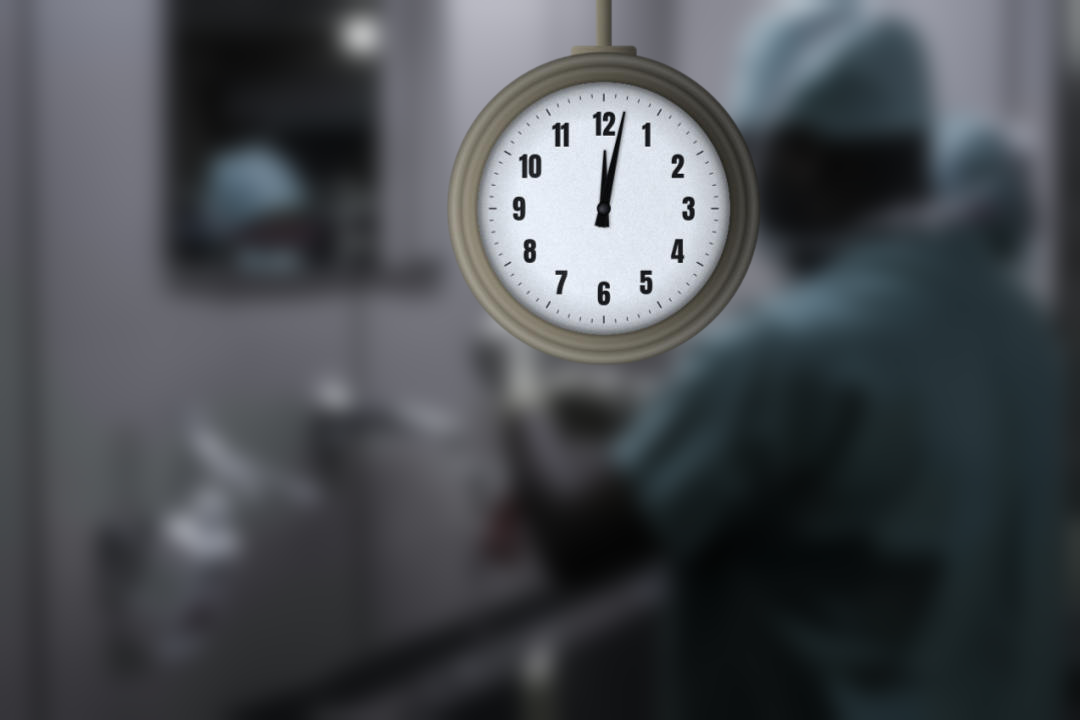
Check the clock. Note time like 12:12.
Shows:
12:02
